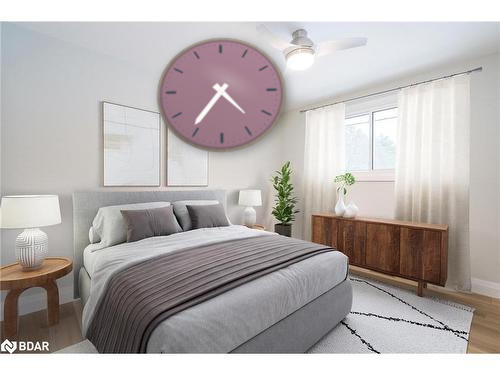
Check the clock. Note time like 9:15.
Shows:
4:36
